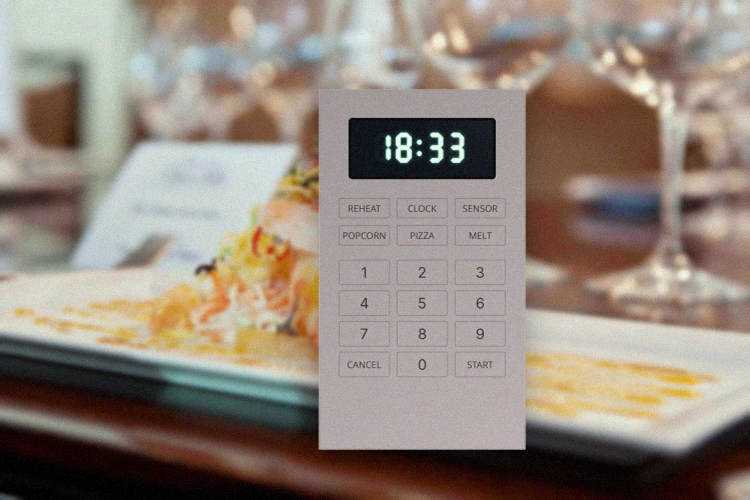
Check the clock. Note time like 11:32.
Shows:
18:33
